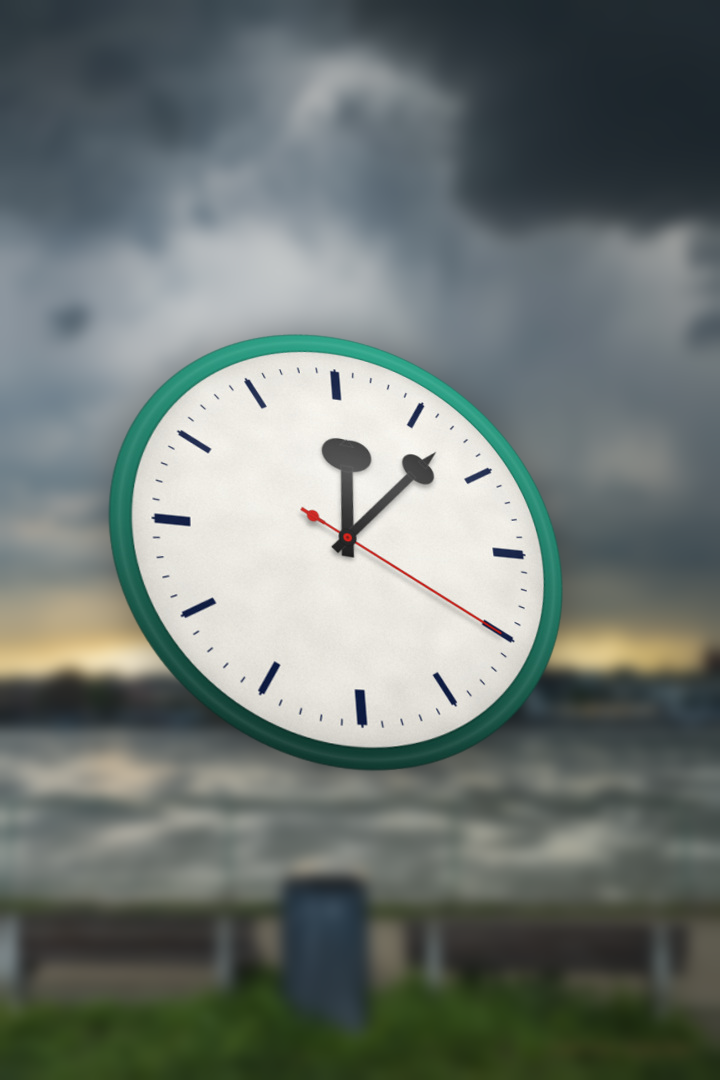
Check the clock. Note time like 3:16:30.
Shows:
12:07:20
